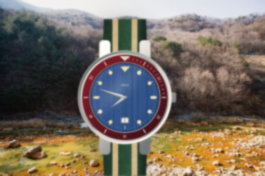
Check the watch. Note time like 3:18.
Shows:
7:48
